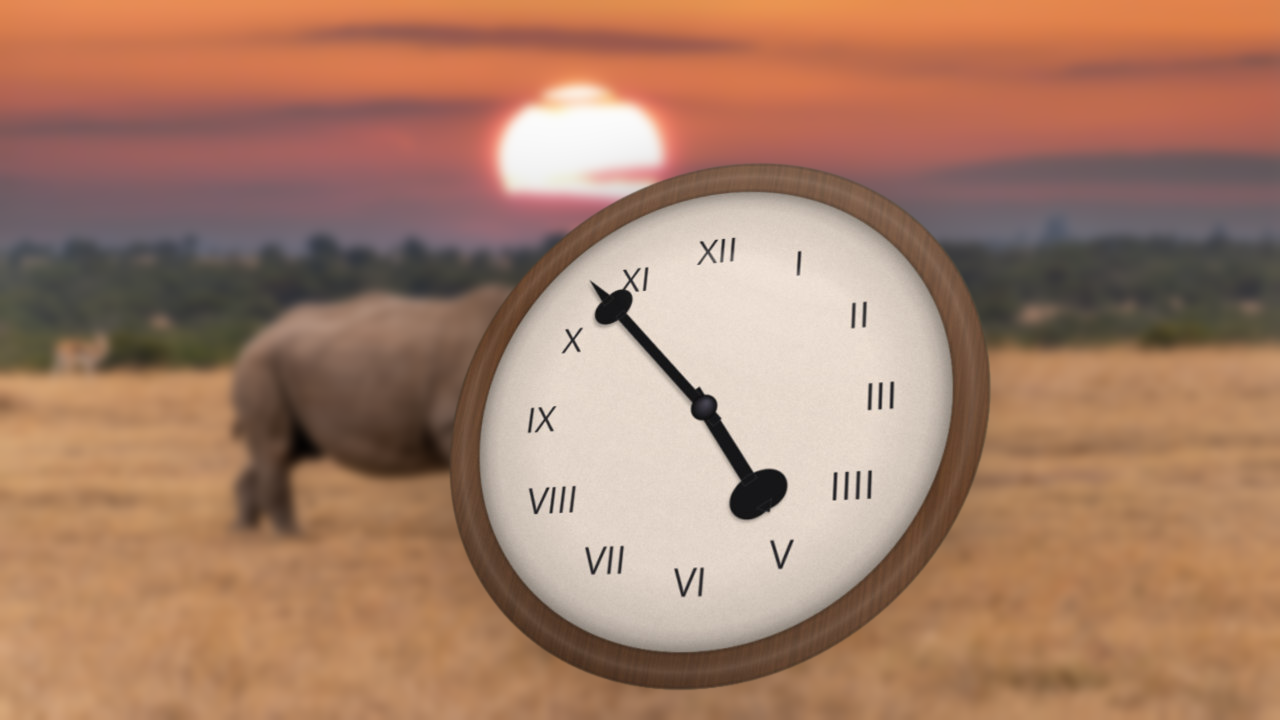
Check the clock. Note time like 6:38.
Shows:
4:53
